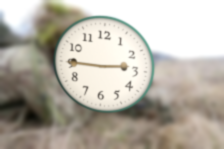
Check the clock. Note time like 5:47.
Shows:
2:45
